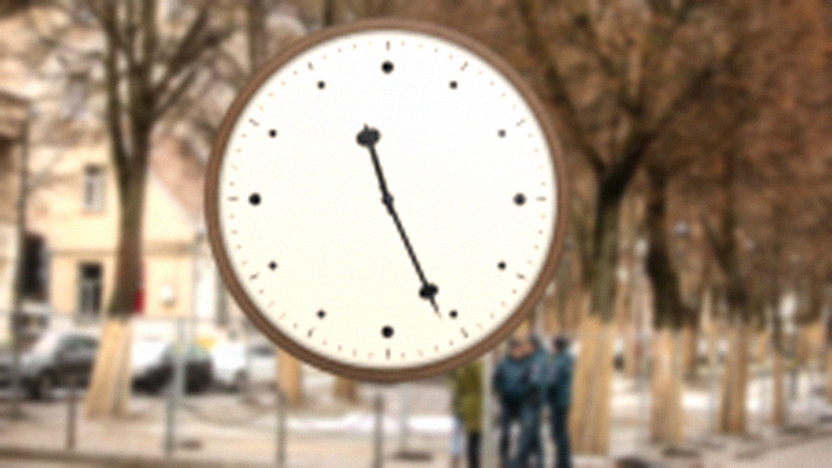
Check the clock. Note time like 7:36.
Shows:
11:26
